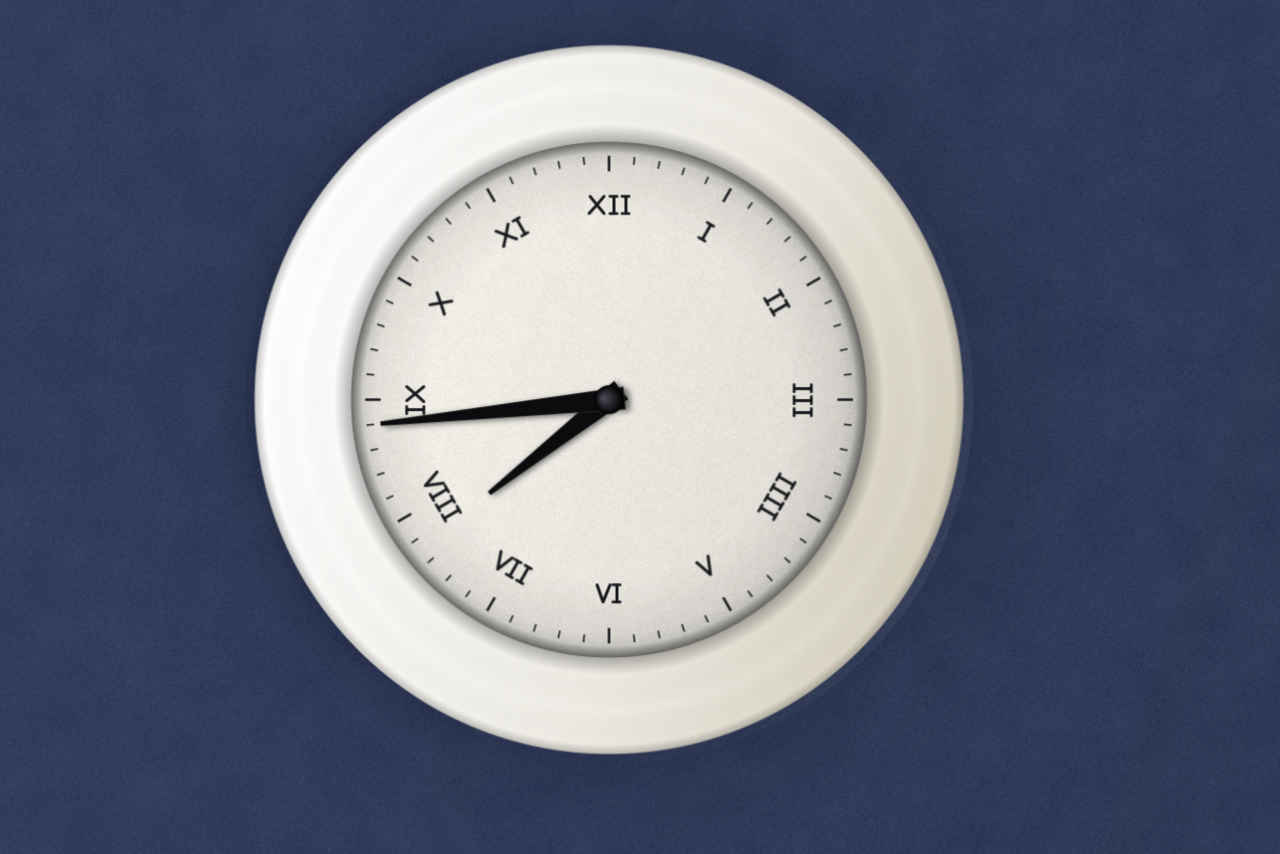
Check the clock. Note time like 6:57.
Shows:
7:44
